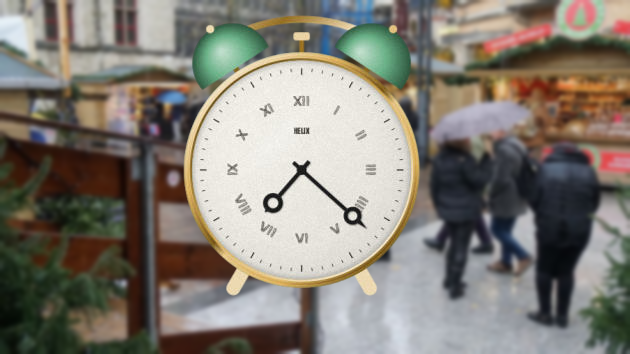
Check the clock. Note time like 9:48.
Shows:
7:22
